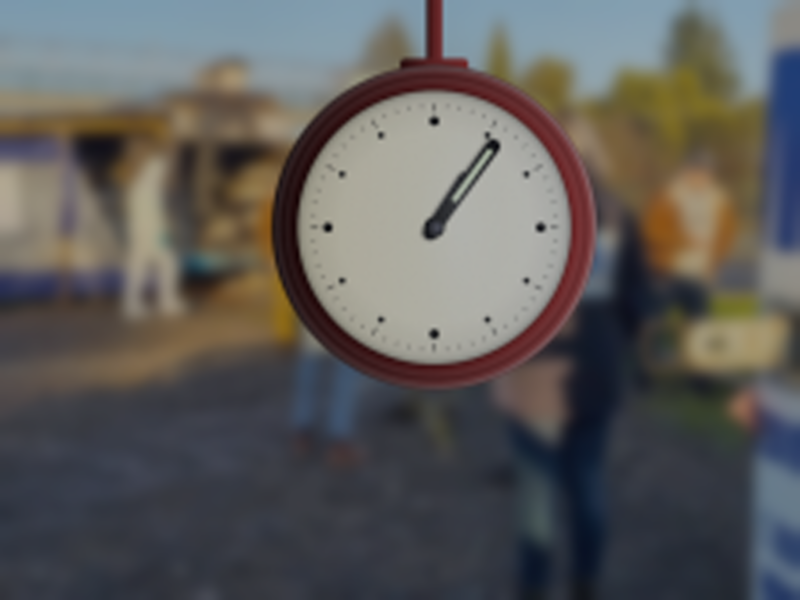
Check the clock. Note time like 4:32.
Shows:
1:06
